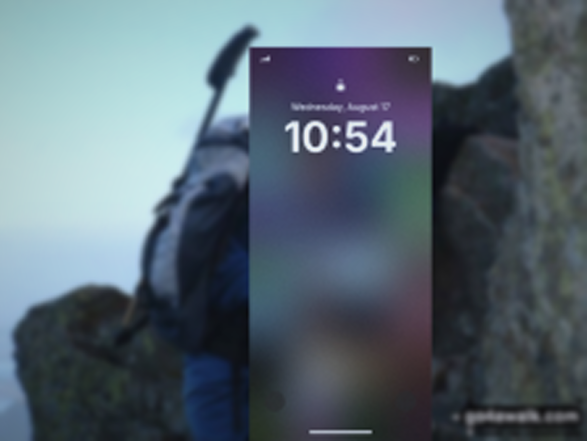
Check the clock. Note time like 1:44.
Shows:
10:54
